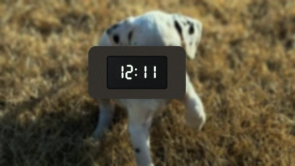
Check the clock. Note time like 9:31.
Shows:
12:11
